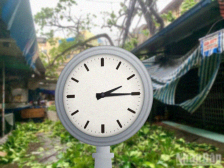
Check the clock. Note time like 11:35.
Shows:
2:15
